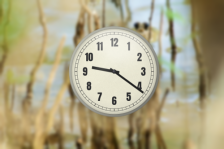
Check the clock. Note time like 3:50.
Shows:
9:21
